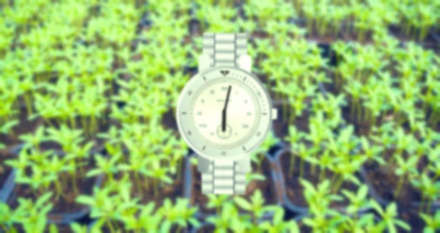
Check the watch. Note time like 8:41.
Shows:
6:02
